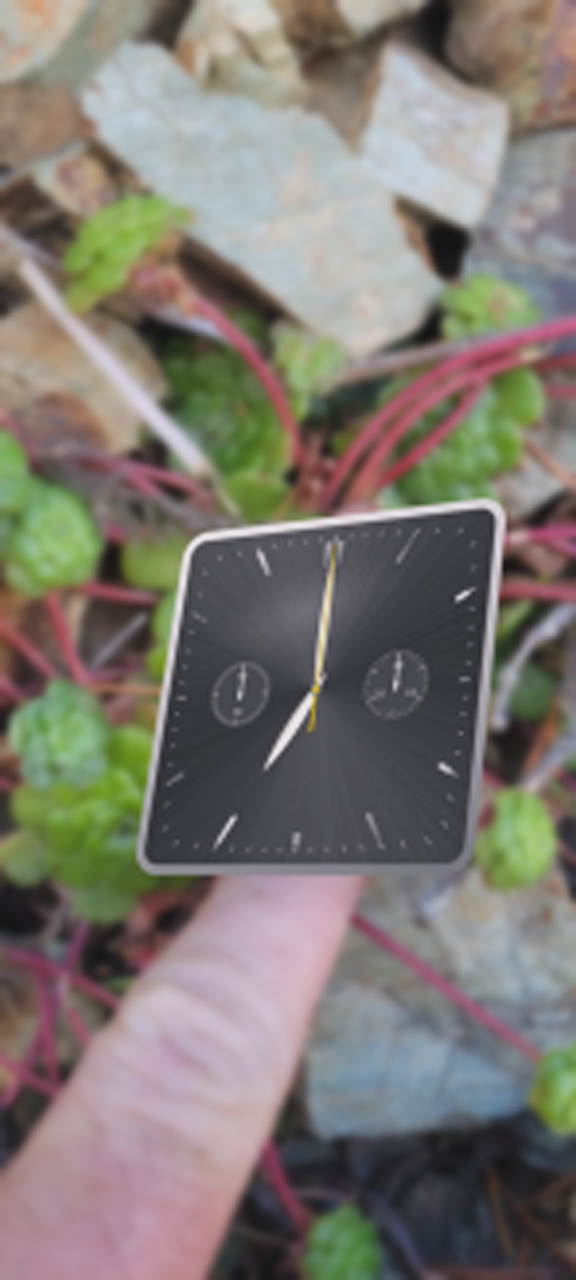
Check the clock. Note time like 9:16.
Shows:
7:00
